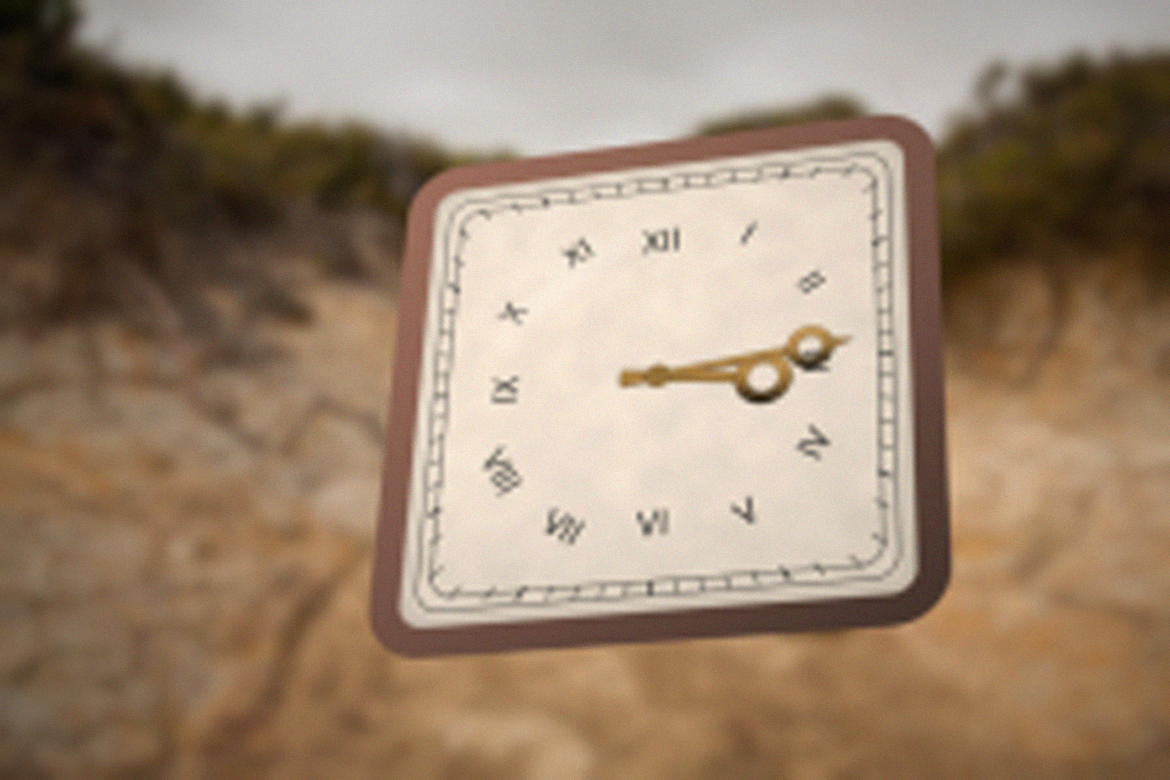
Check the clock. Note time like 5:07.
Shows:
3:14
